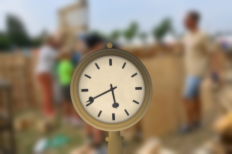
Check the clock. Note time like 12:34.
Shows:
5:41
